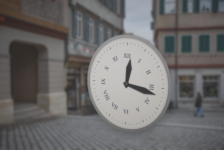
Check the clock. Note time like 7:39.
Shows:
12:17
